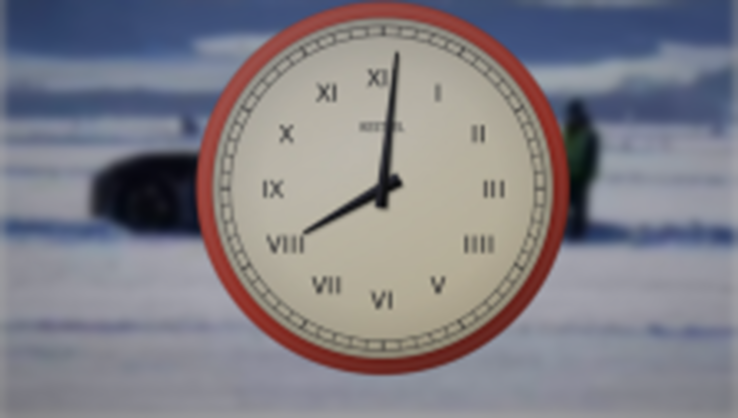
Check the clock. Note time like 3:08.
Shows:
8:01
